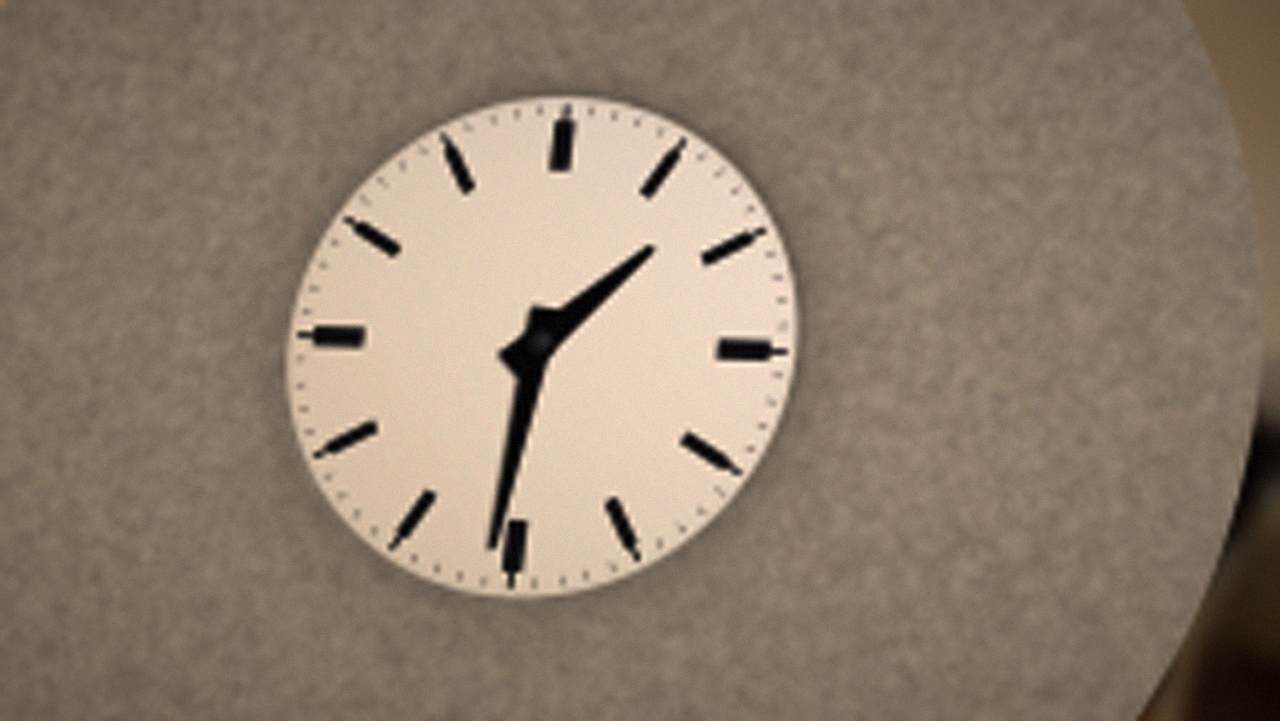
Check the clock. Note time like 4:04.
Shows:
1:31
